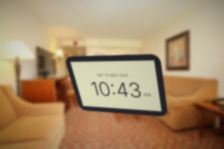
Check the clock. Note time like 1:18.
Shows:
10:43
